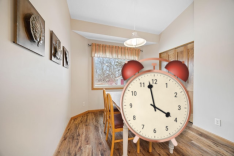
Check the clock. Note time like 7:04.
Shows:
3:58
